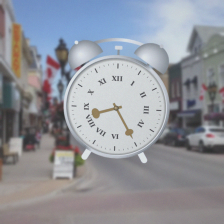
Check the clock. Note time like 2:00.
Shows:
8:25
